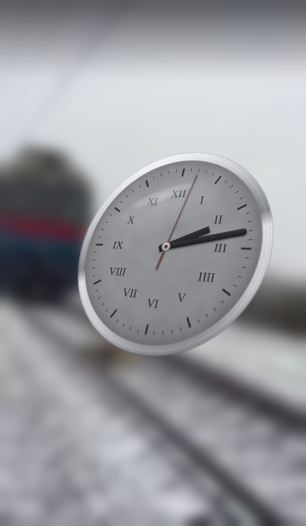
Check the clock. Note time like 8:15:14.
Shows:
2:13:02
